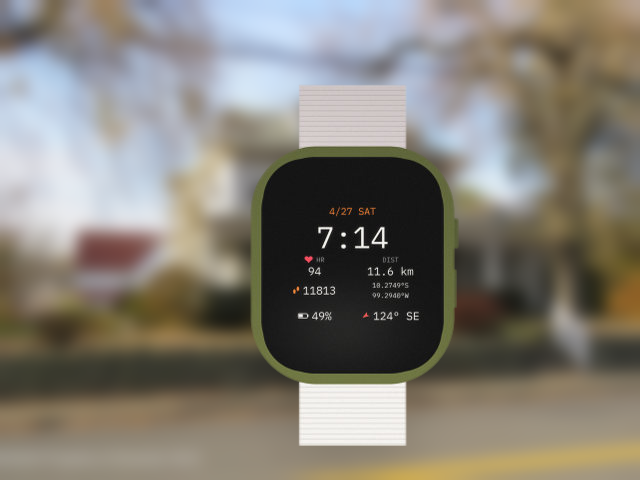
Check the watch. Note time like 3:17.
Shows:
7:14
